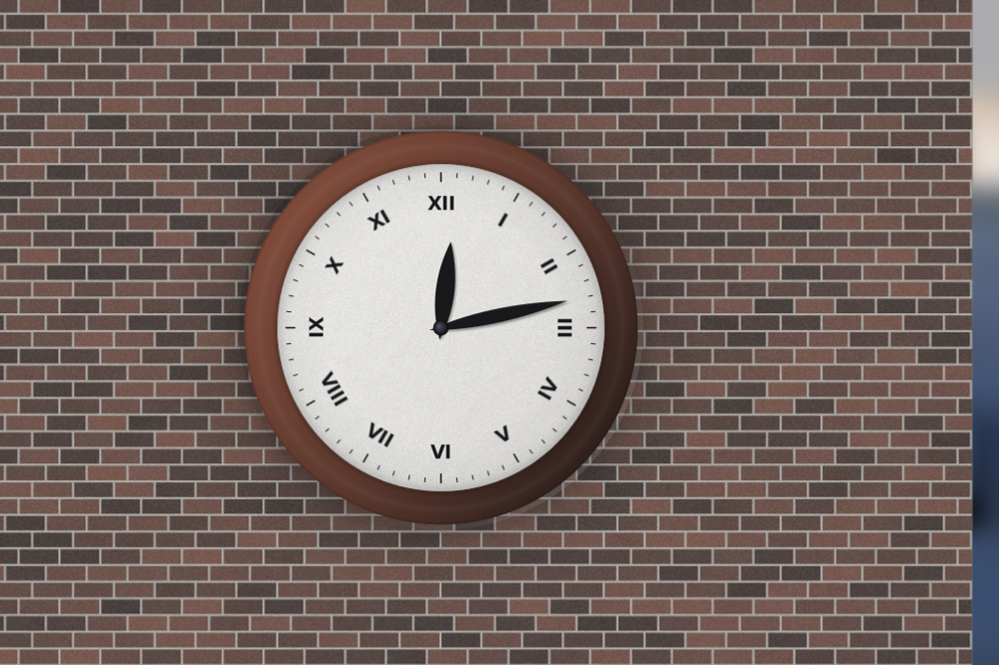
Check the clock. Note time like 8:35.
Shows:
12:13
